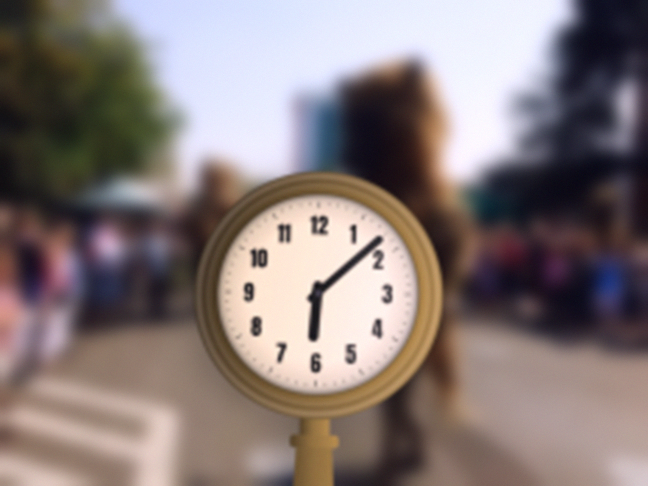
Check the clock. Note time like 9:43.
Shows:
6:08
